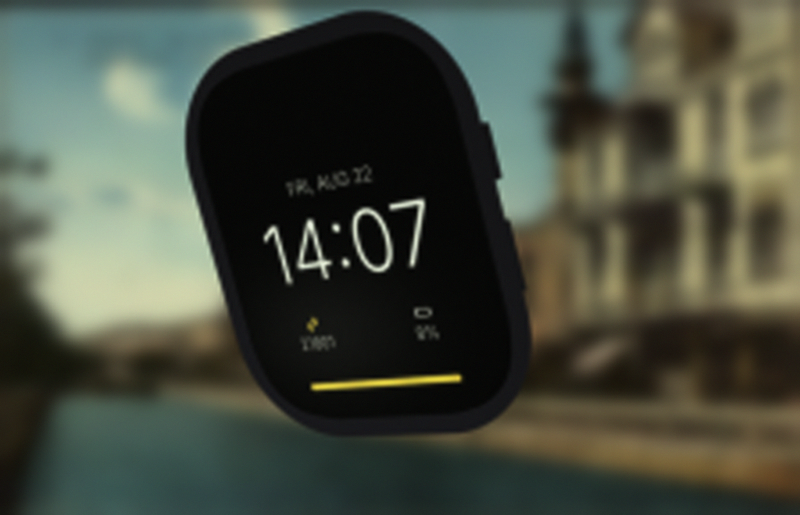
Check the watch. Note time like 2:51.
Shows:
14:07
